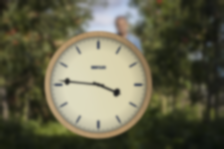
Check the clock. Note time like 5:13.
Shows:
3:46
